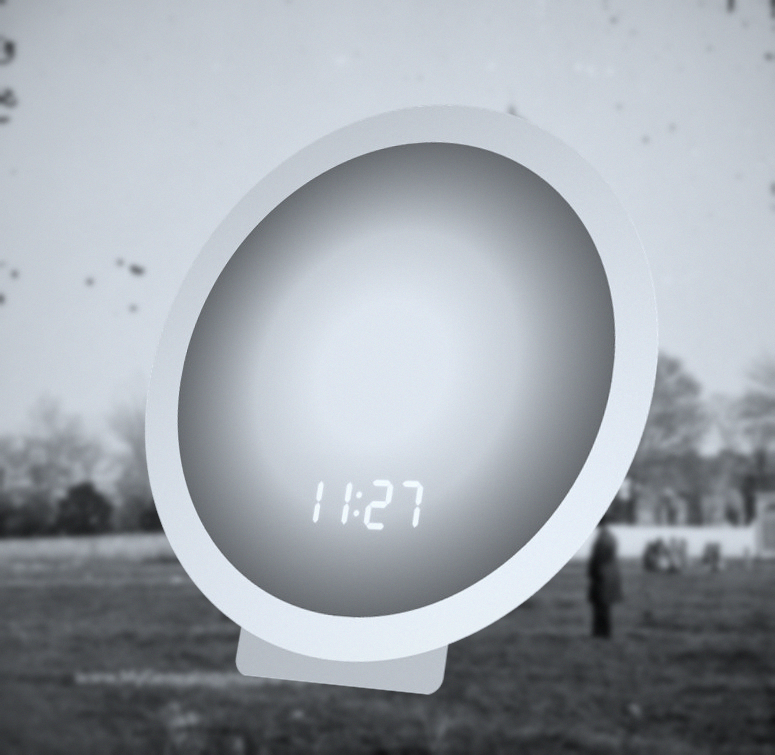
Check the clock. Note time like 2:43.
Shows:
11:27
